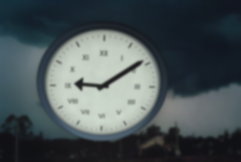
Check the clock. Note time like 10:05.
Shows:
9:09
